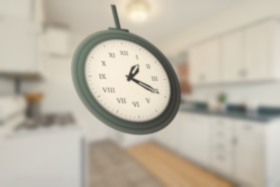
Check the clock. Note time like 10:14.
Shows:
1:20
